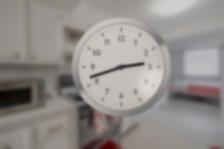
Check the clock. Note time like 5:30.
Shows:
2:42
